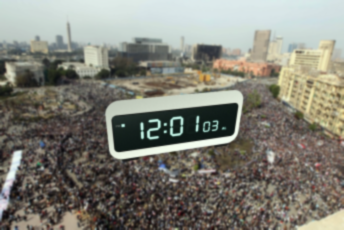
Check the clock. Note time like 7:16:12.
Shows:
12:01:03
